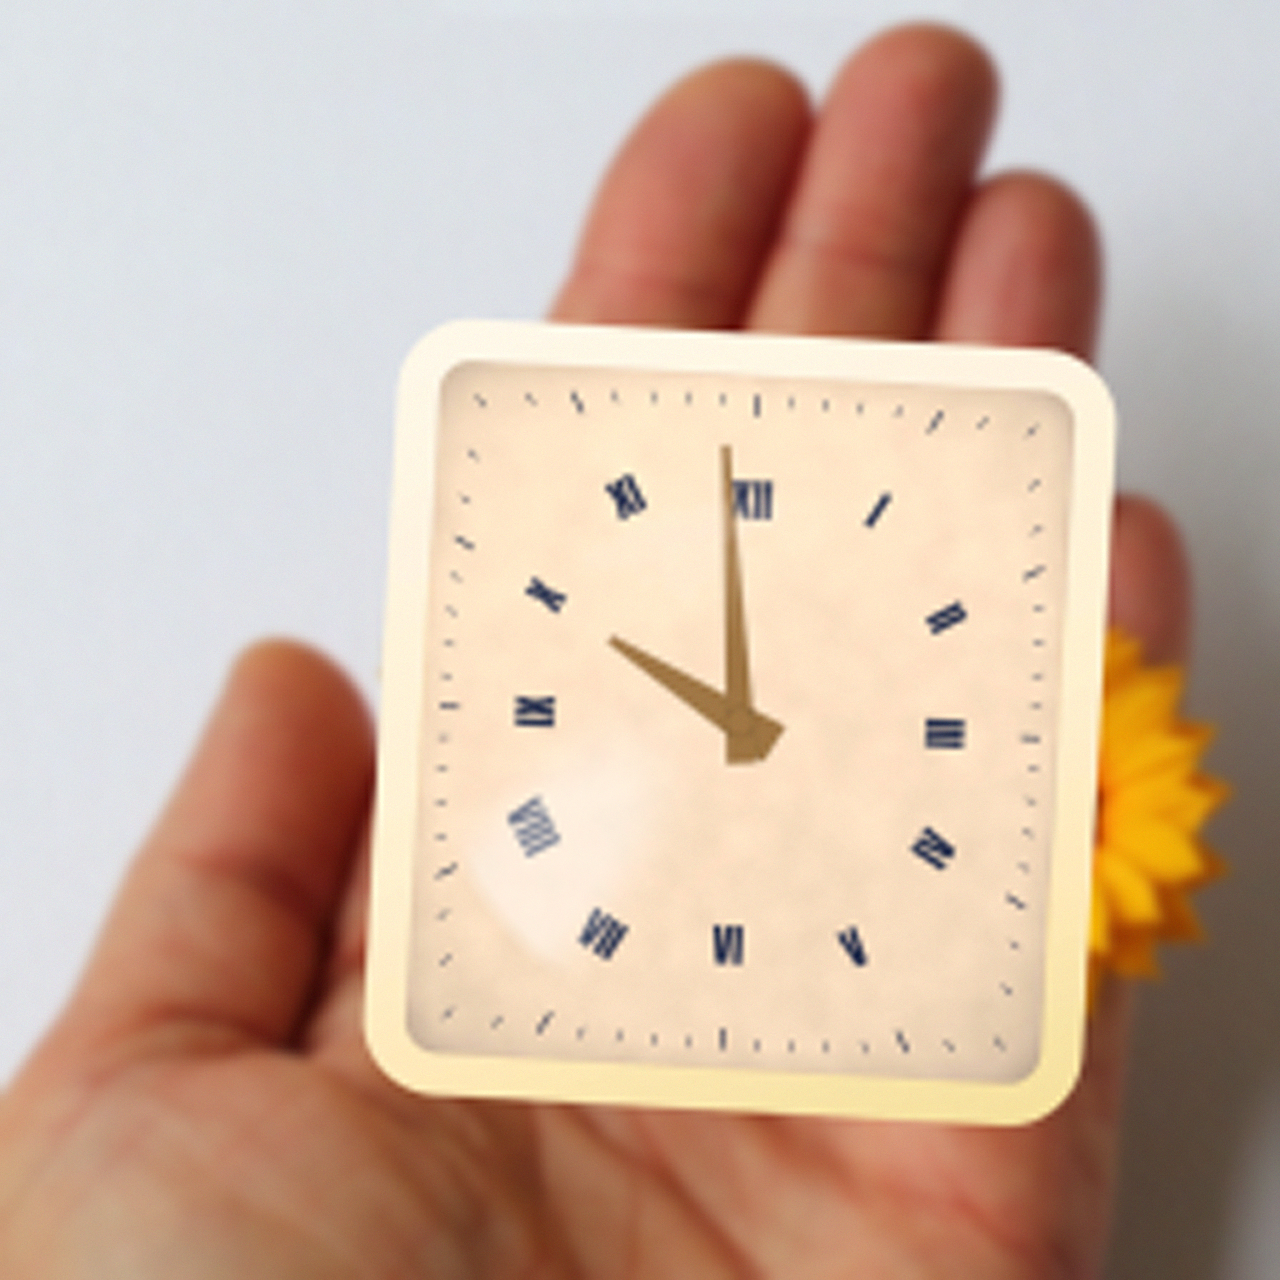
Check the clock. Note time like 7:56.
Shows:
9:59
